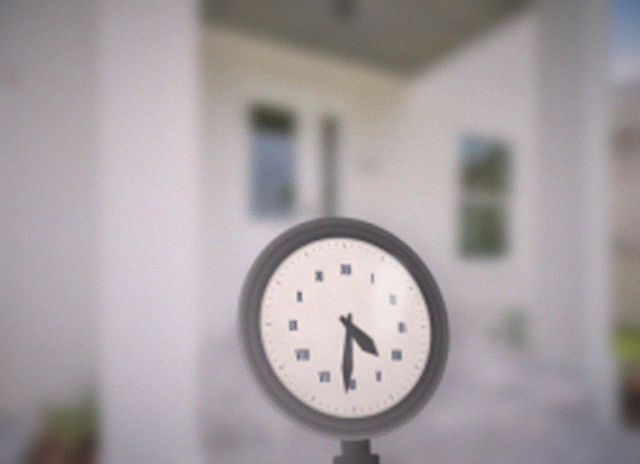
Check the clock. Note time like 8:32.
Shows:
4:31
